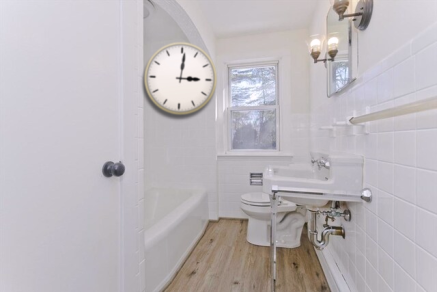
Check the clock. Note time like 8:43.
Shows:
3:01
